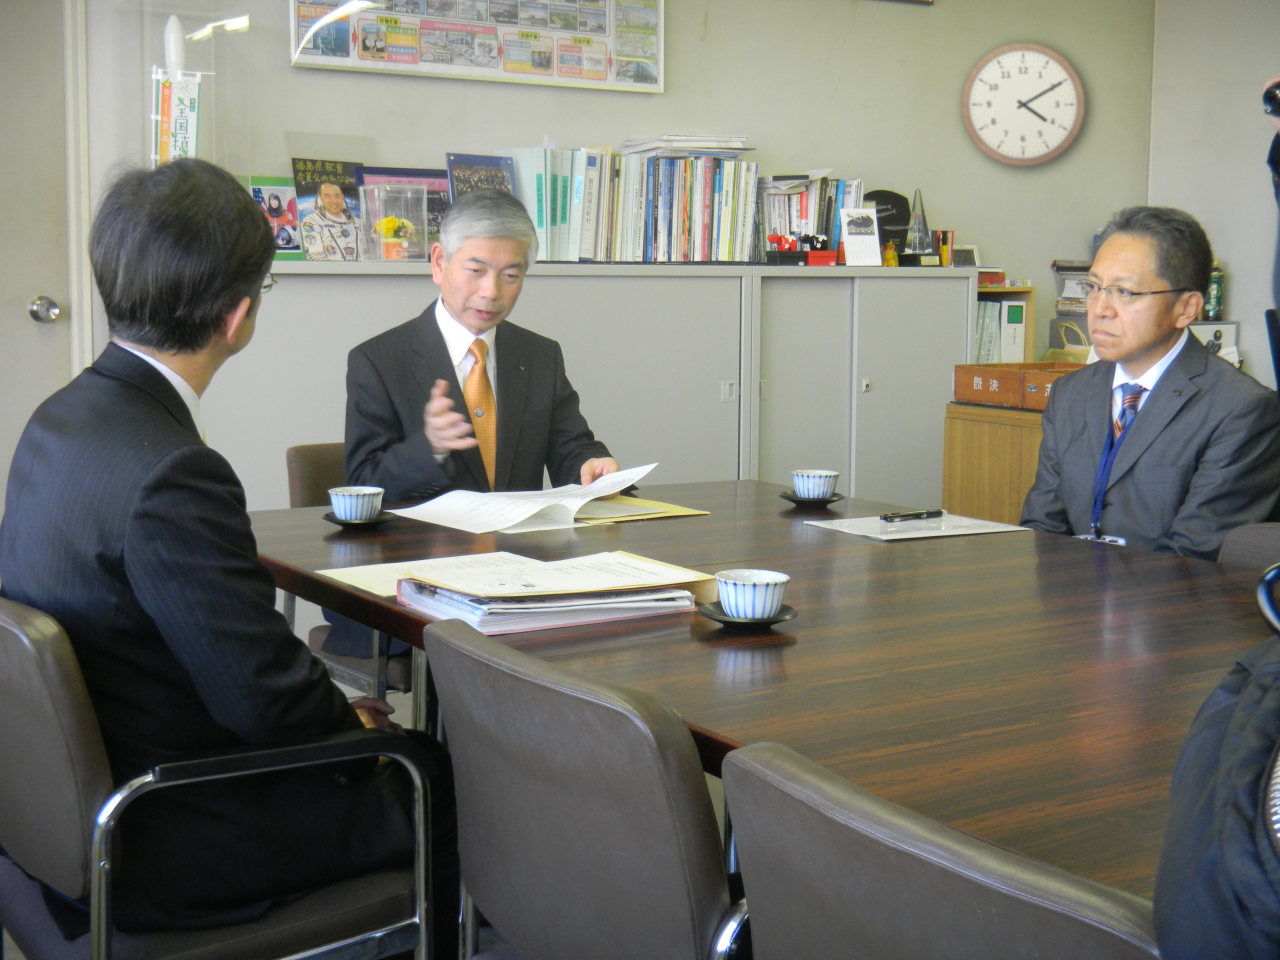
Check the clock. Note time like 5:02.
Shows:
4:10
